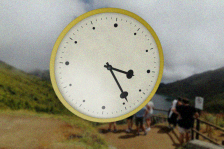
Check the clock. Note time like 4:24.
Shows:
3:24
